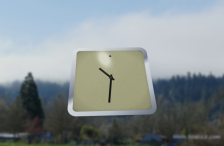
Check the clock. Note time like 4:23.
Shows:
10:31
